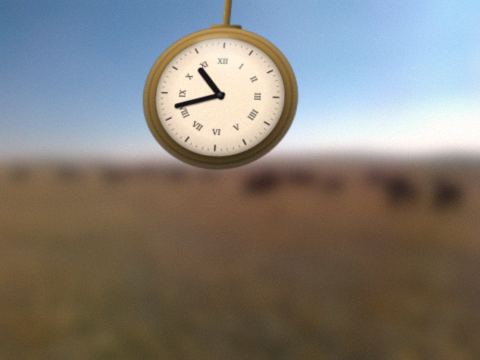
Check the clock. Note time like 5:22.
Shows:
10:42
